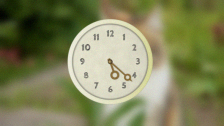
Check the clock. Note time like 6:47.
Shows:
5:22
